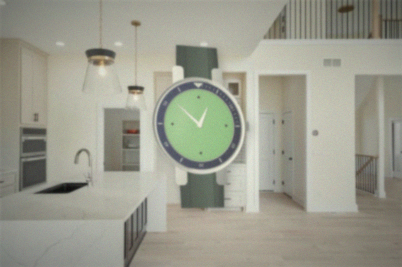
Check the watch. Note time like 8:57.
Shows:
12:52
